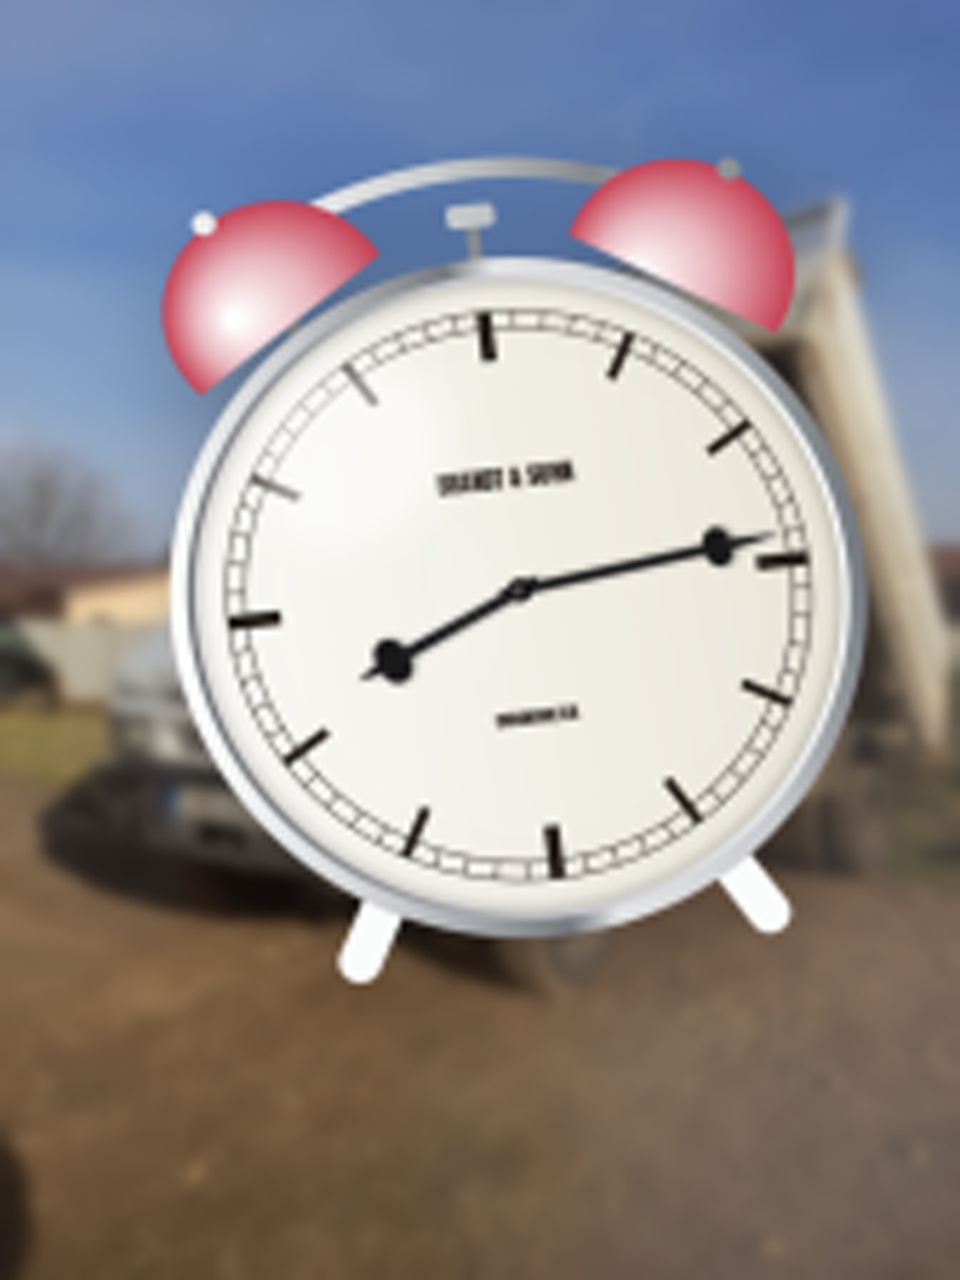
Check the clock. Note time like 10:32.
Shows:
8:14
